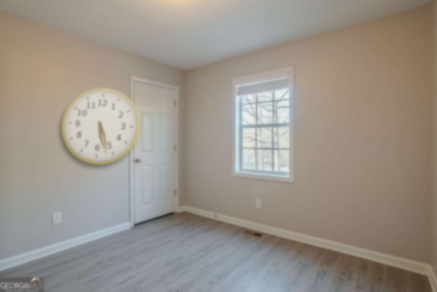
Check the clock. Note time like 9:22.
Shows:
5:27
